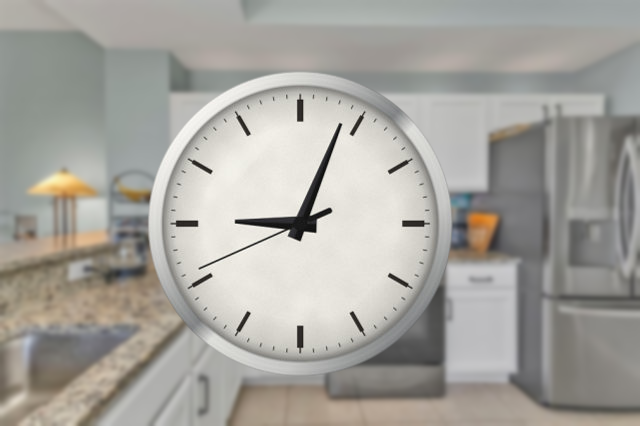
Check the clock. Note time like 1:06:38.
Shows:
9:03:41
